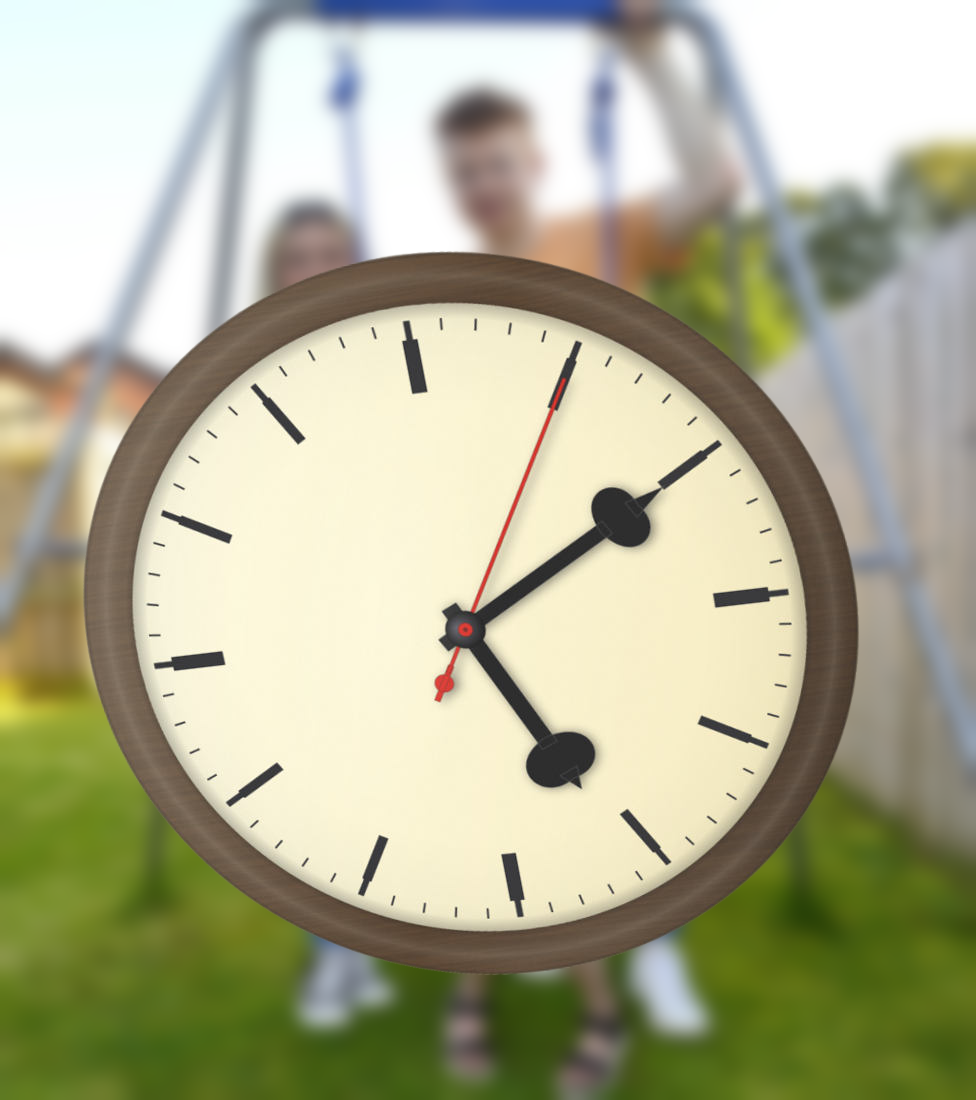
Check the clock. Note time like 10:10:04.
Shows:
5:10:05
